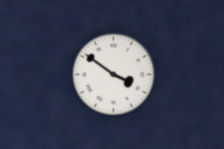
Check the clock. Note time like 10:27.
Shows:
3:51
